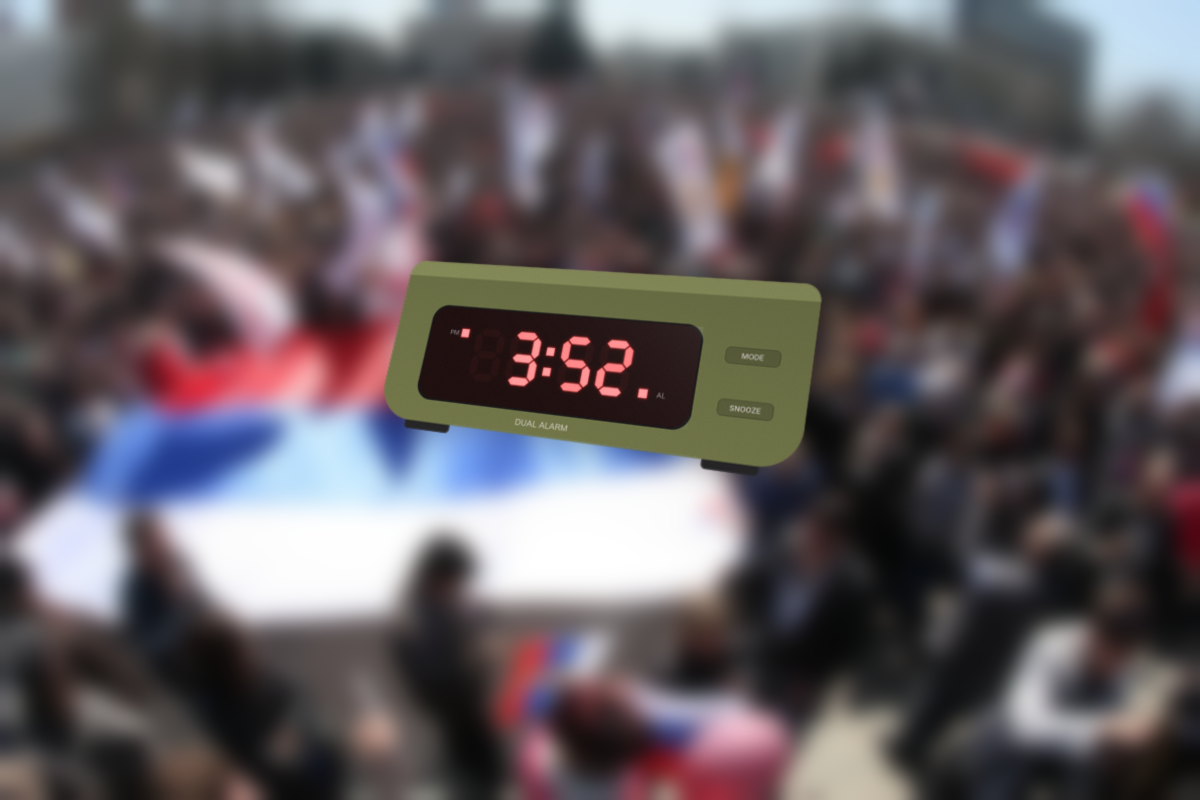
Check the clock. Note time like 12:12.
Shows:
3:52
